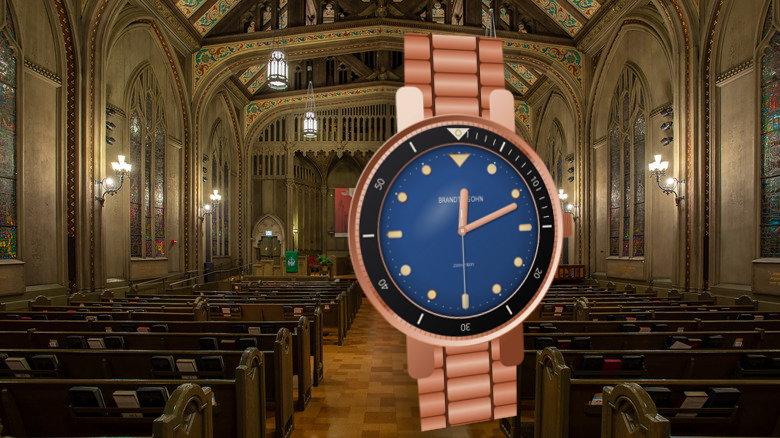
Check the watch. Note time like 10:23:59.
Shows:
12:11:30
